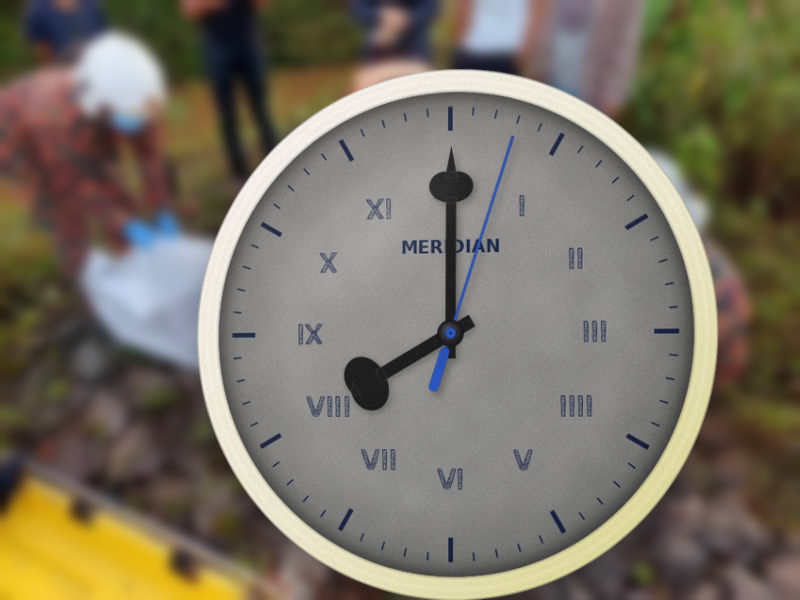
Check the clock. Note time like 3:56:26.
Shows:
8:00:03
